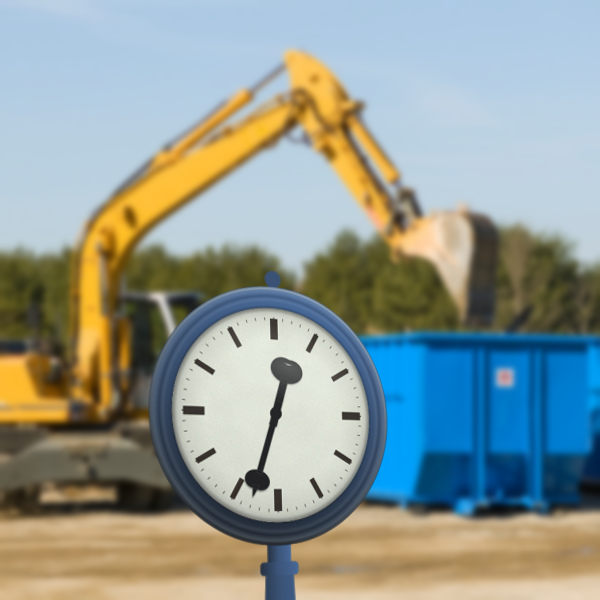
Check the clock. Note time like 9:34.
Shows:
12:33
